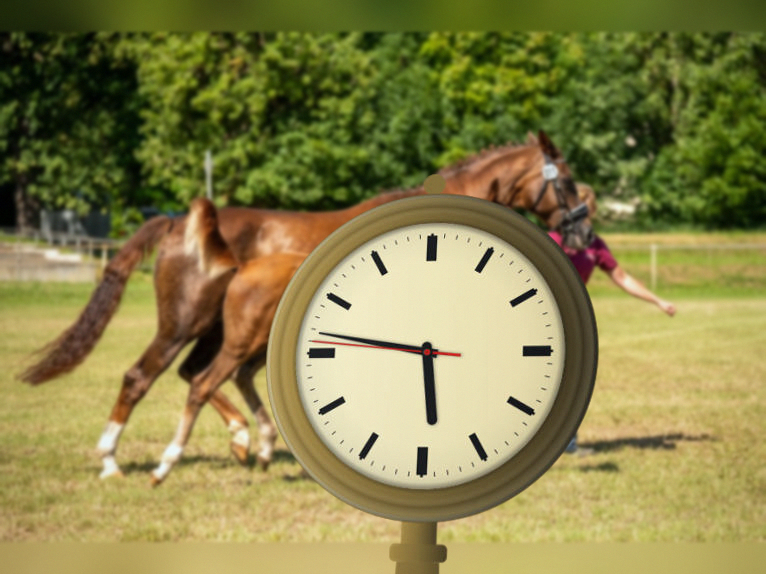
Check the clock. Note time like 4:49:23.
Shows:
5:46:46
